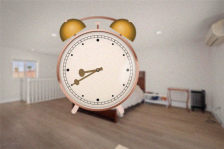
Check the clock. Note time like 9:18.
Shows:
8:40
